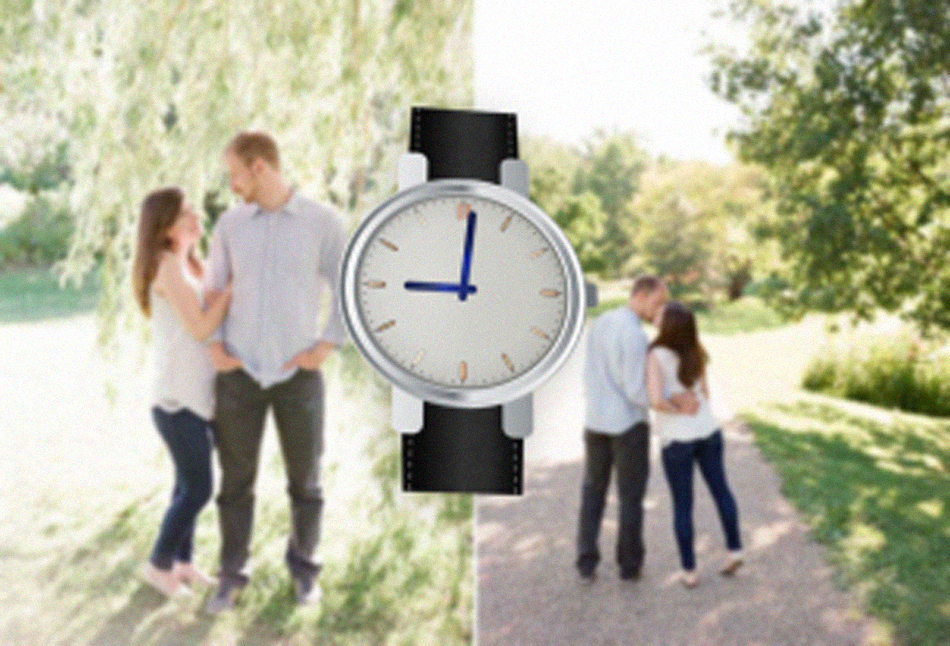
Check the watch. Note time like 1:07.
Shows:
9:01
